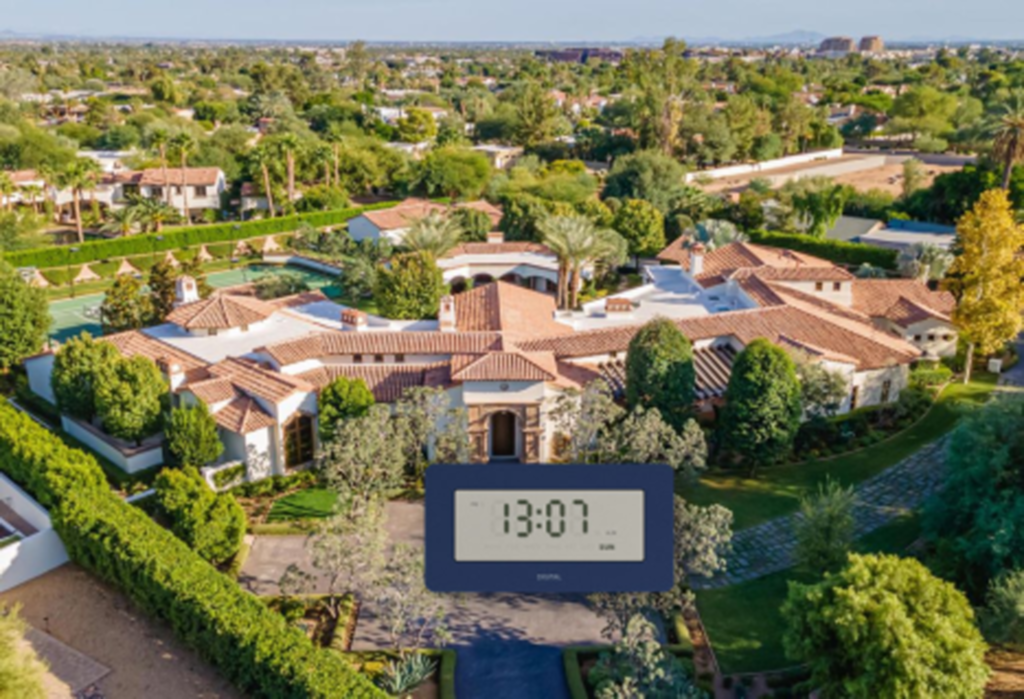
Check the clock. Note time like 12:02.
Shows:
13:07
